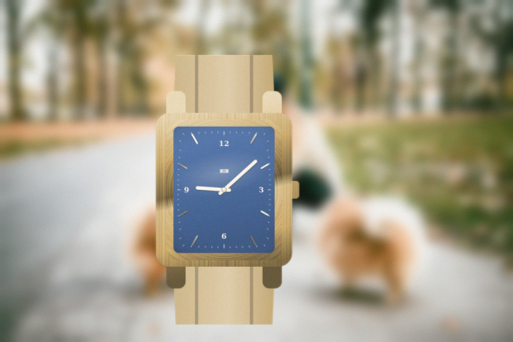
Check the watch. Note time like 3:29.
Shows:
9:08
